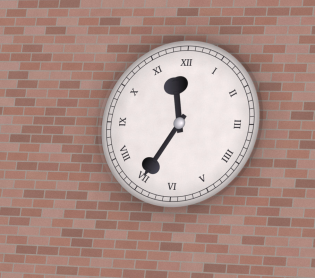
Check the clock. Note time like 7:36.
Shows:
11:35
